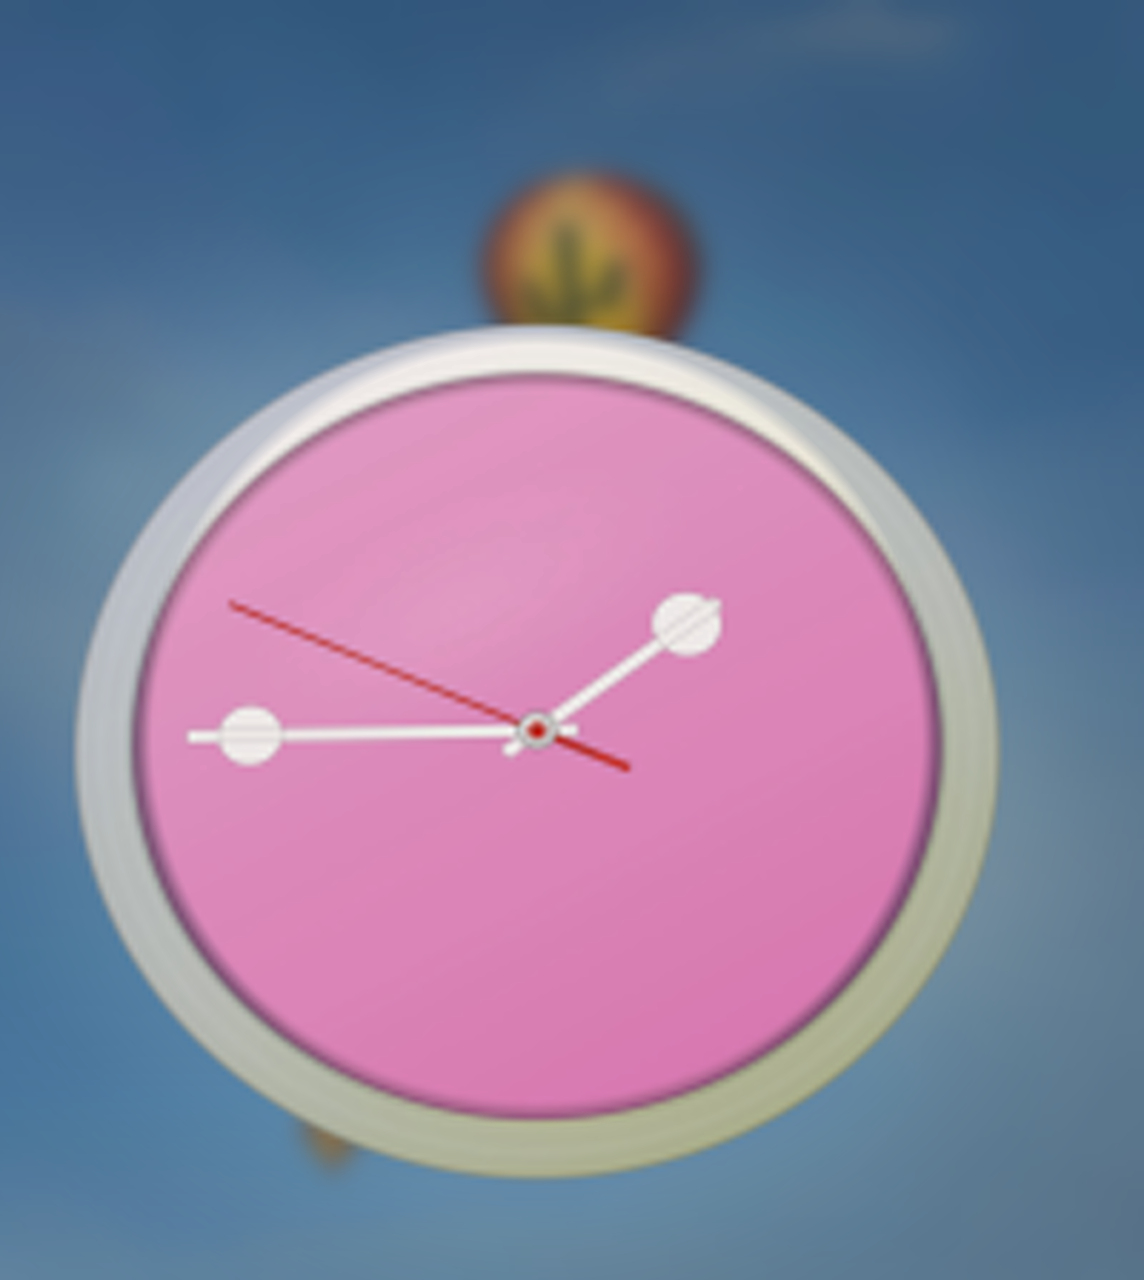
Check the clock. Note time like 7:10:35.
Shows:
1:44:49
